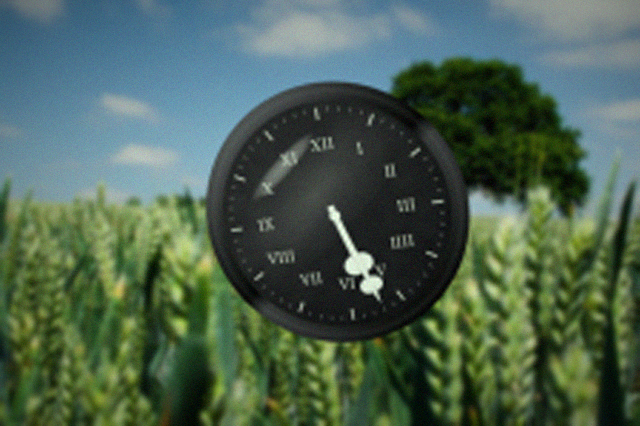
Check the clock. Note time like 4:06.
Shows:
5:27
